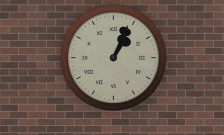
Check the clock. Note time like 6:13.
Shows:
1:04
